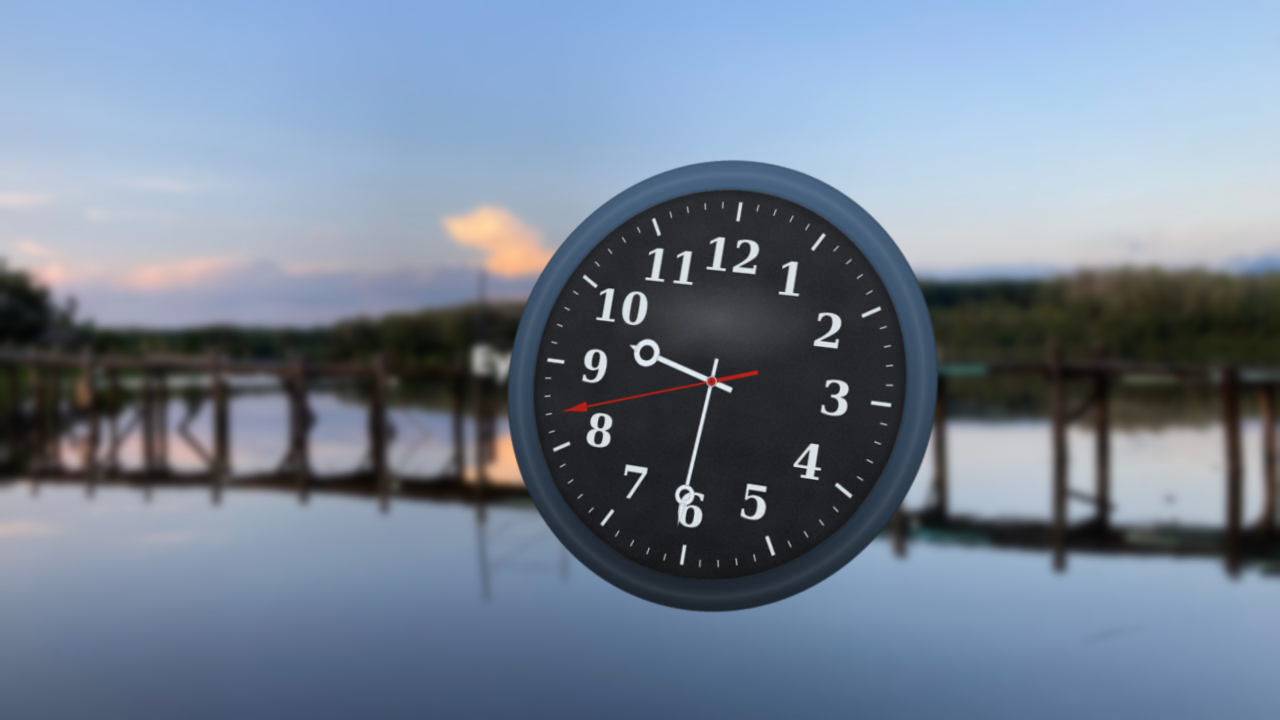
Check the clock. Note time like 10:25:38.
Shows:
9:30:42
